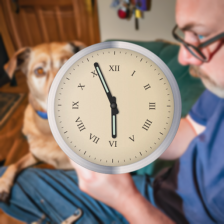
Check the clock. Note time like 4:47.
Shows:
5:56
